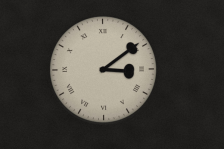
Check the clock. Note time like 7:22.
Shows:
3:09
